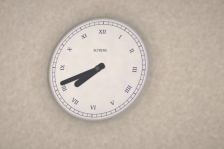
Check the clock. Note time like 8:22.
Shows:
7:41
